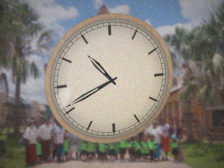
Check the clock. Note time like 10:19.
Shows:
10:41
